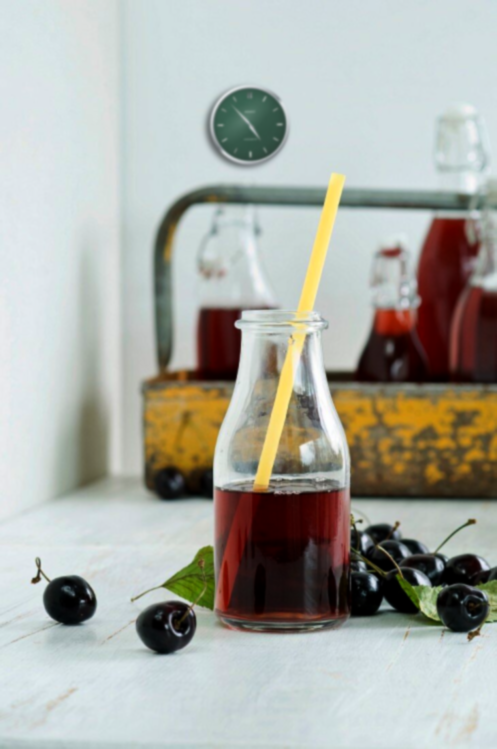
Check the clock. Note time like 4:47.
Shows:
4:53
